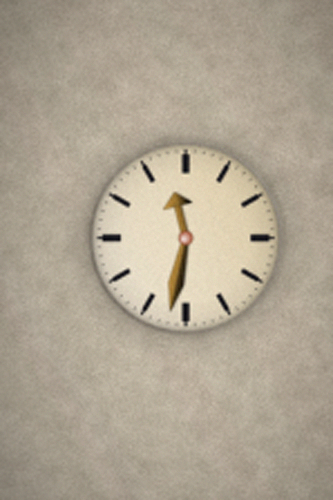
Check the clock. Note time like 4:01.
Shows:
11:32
